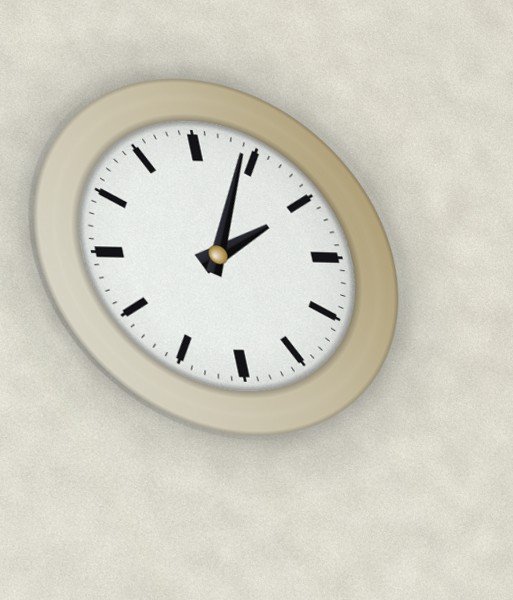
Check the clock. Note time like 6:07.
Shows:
2:04
